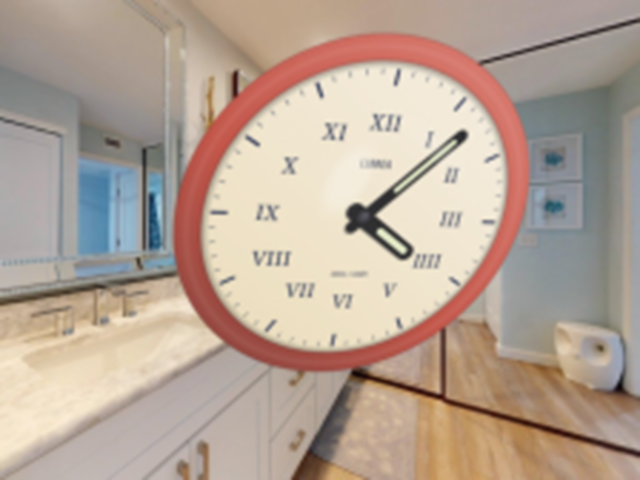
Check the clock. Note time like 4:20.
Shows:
4:07
